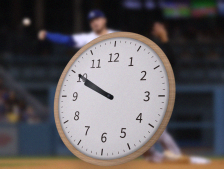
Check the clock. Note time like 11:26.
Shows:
9:50
